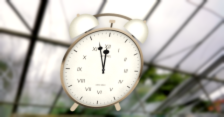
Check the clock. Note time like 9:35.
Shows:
11:57
